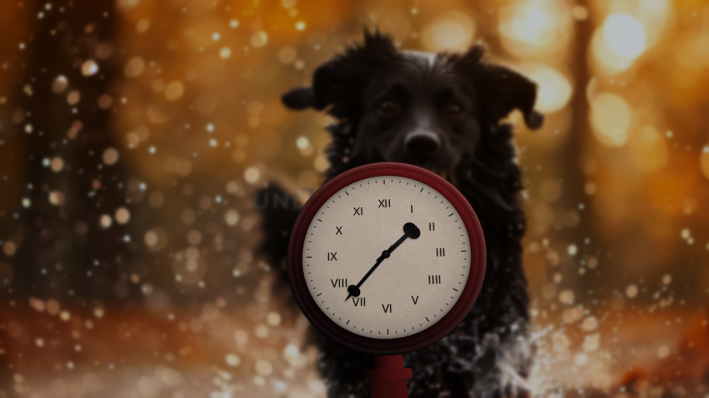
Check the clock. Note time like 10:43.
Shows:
1:37
